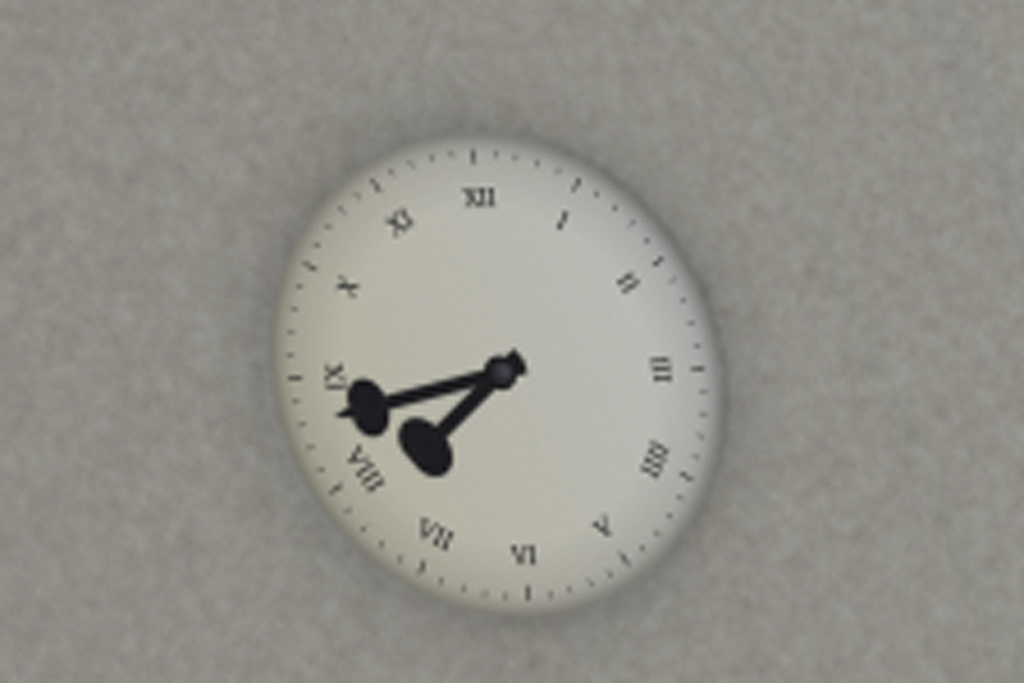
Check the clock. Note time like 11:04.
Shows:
7:43
